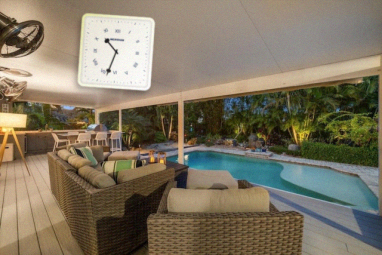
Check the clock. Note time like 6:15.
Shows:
10:33
